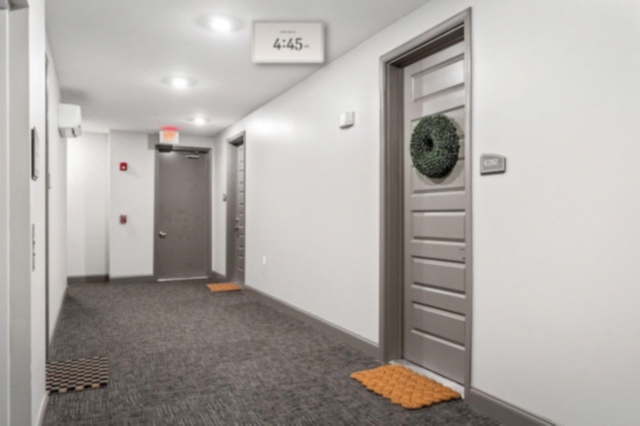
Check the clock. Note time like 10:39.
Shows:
4:45
